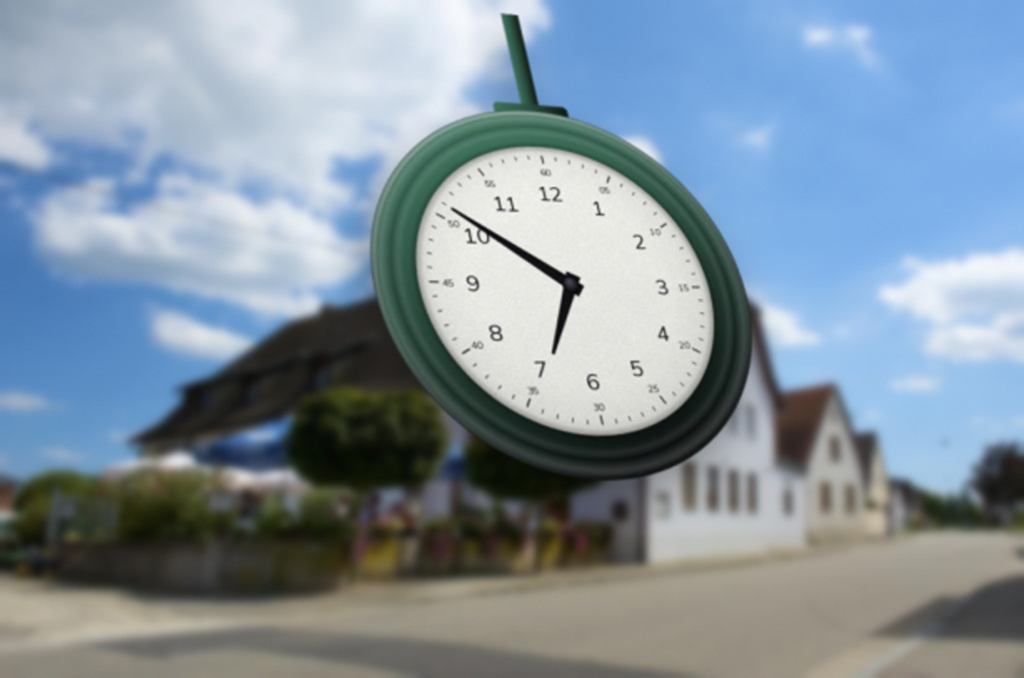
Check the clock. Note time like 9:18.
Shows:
6:51
